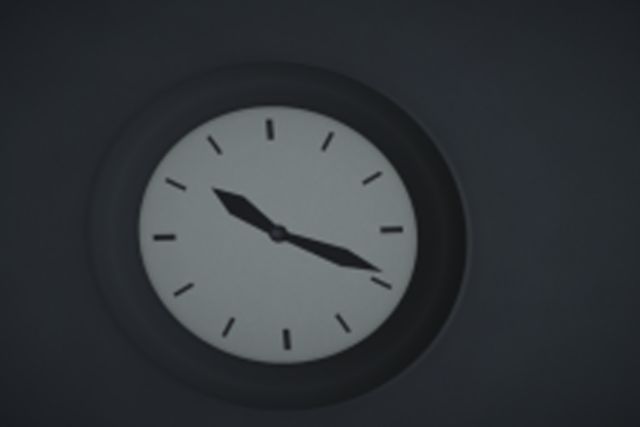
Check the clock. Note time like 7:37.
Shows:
10:19
